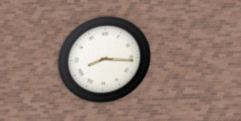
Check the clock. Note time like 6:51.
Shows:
8:16
